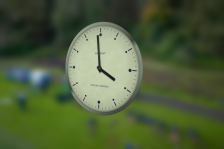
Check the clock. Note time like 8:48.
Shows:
3:59
